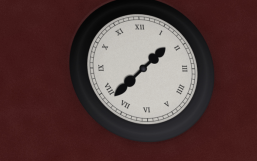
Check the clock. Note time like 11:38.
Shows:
1:38
